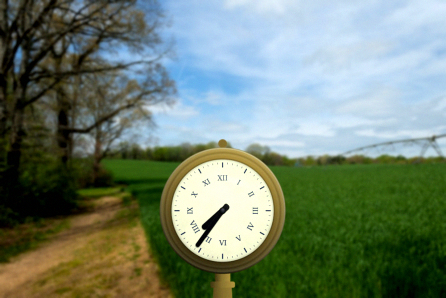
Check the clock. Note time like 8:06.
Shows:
7:36
